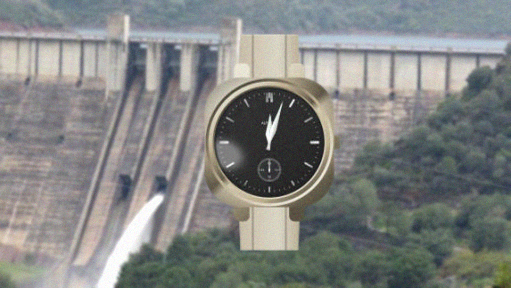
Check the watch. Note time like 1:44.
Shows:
12:03
